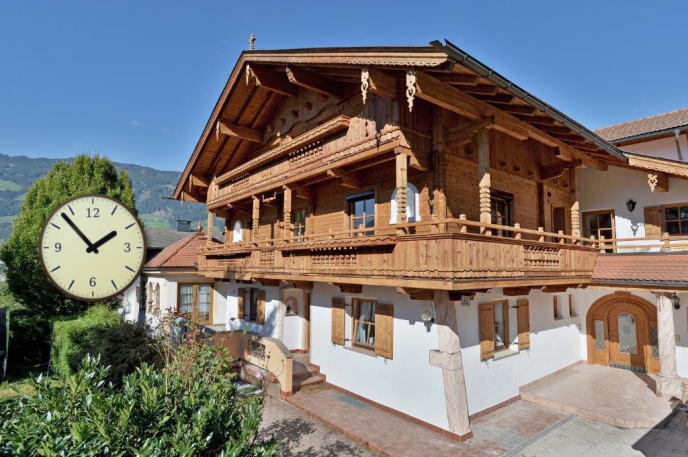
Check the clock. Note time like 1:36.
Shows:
1:53
